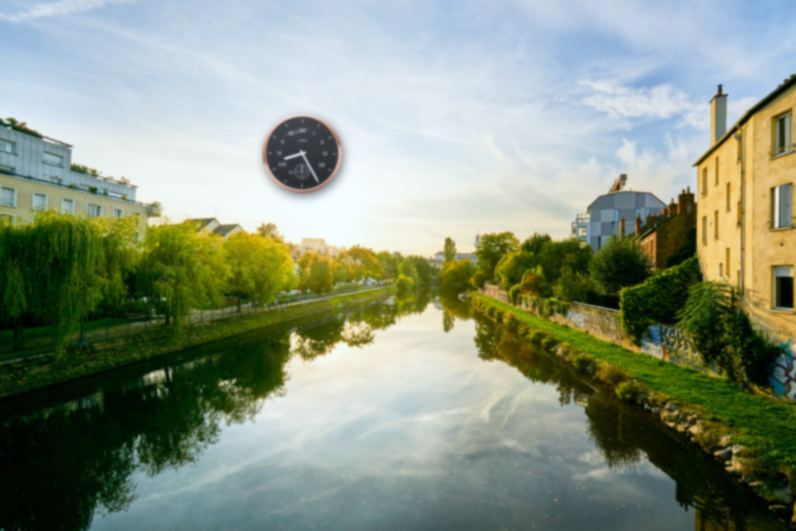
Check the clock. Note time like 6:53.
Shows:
8:25
